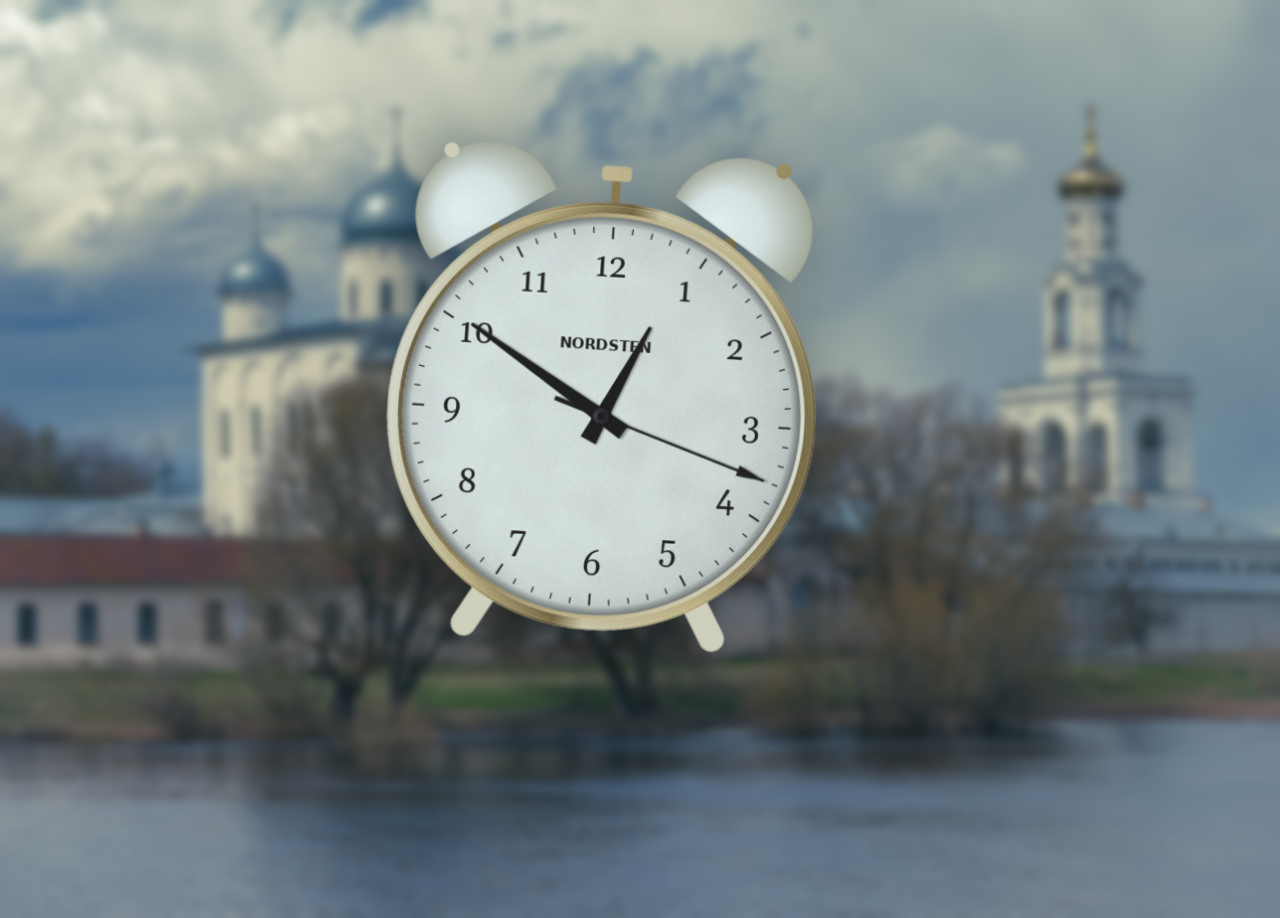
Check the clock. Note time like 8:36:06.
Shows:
12:50:18
